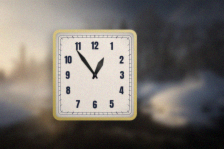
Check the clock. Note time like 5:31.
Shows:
12:54
